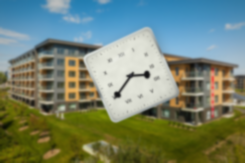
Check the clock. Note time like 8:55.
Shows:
3:40
